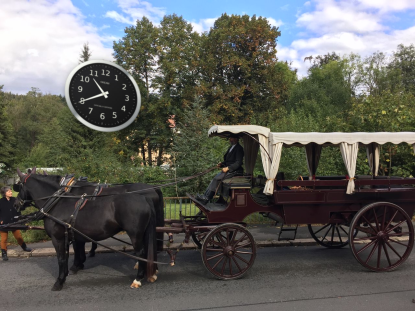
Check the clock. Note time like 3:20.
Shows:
10:40
